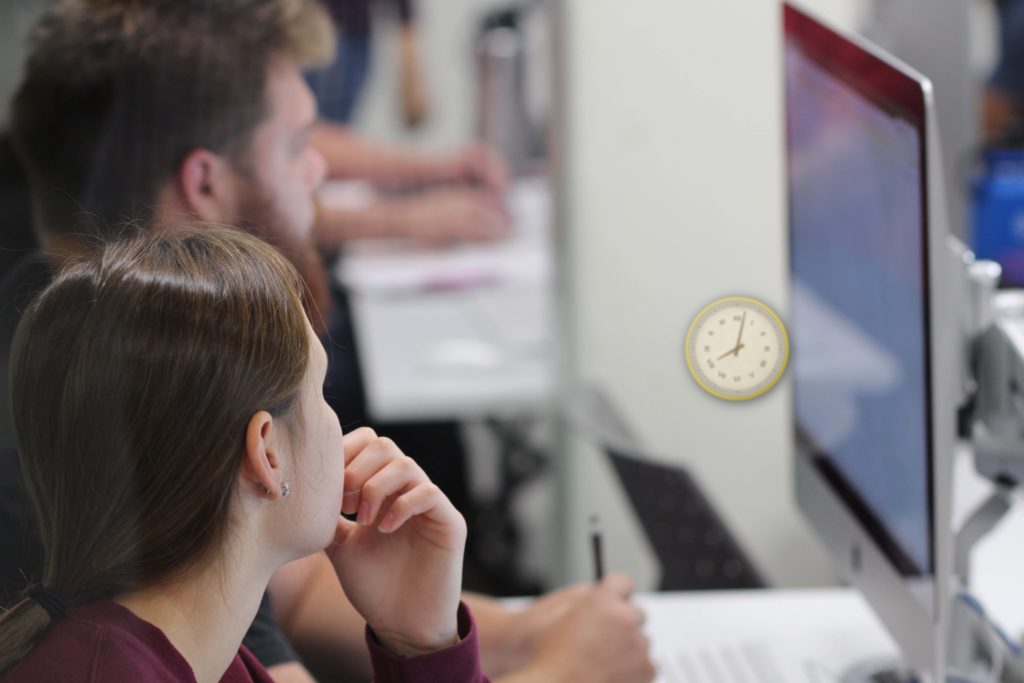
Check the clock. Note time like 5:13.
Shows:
8:02
